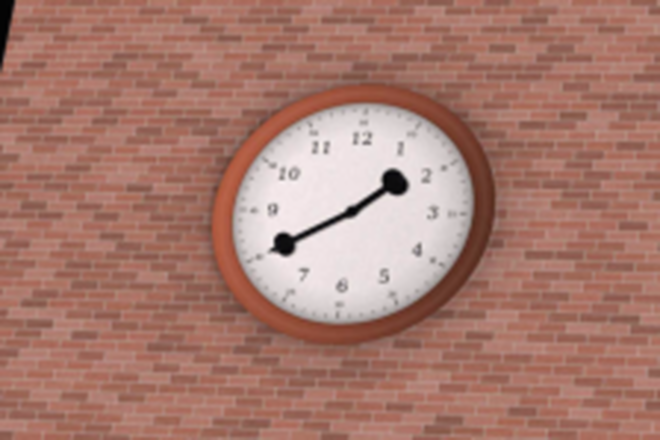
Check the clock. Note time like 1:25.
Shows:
1:40
